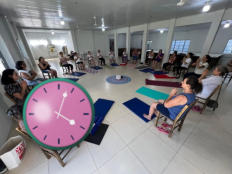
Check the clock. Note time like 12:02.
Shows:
4:03
